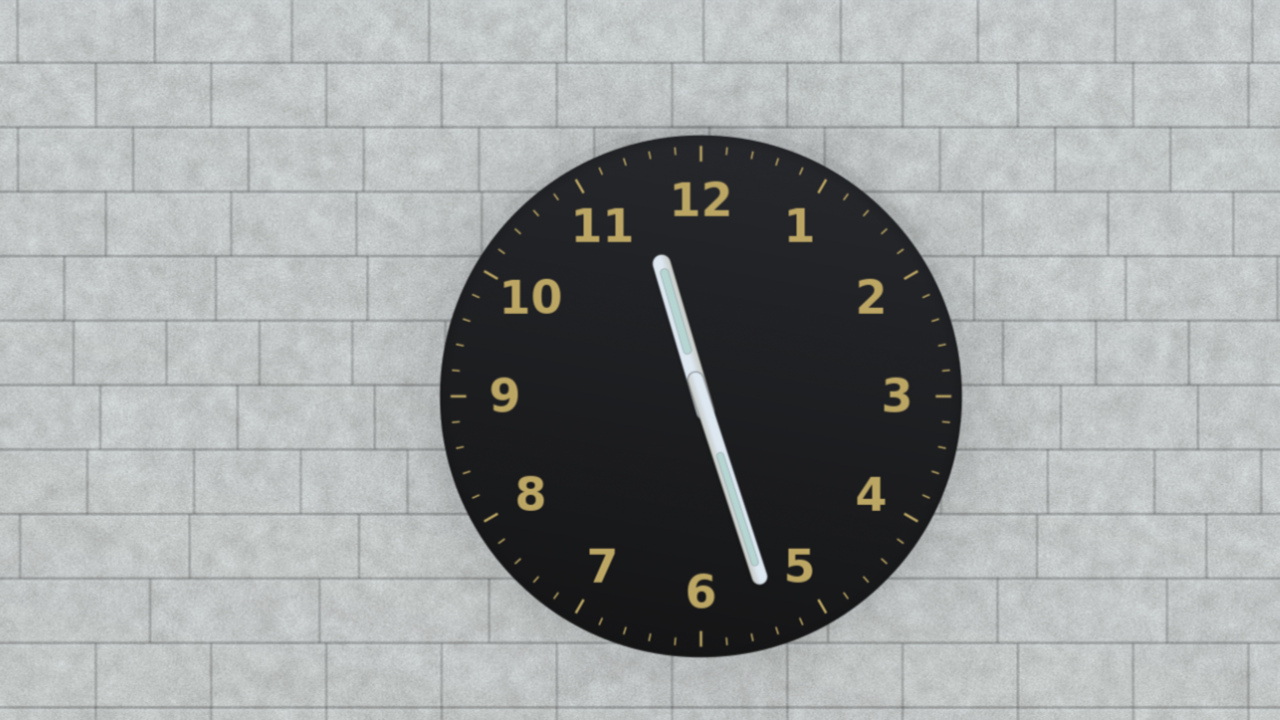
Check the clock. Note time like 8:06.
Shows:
11:27
